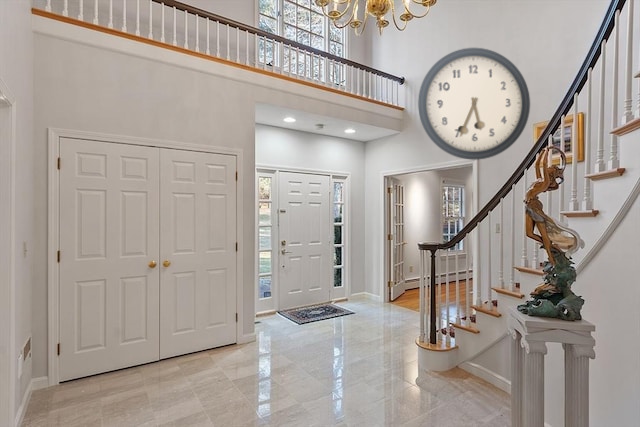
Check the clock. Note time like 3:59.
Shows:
5:34
